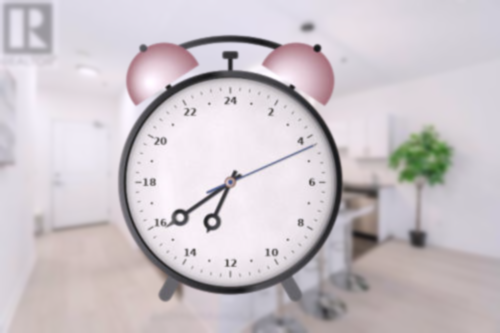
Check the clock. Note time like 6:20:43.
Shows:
13:39:11
